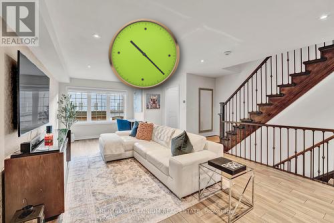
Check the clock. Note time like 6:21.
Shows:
10:22
